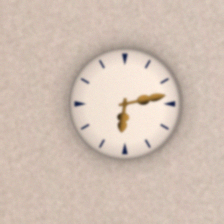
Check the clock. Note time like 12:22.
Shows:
6:13
